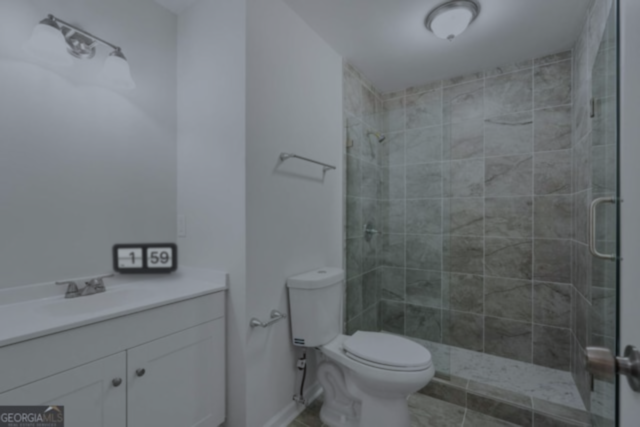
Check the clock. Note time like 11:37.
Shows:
1:59
